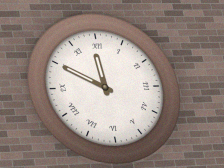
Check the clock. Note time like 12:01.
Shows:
11:50
